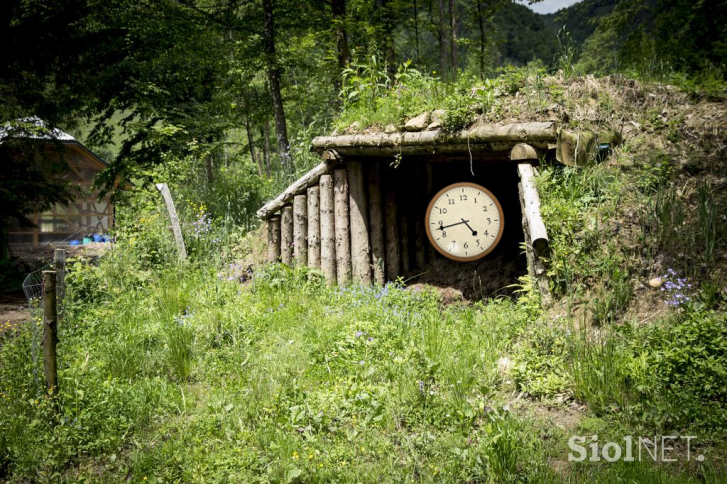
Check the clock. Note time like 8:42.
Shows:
4:43
